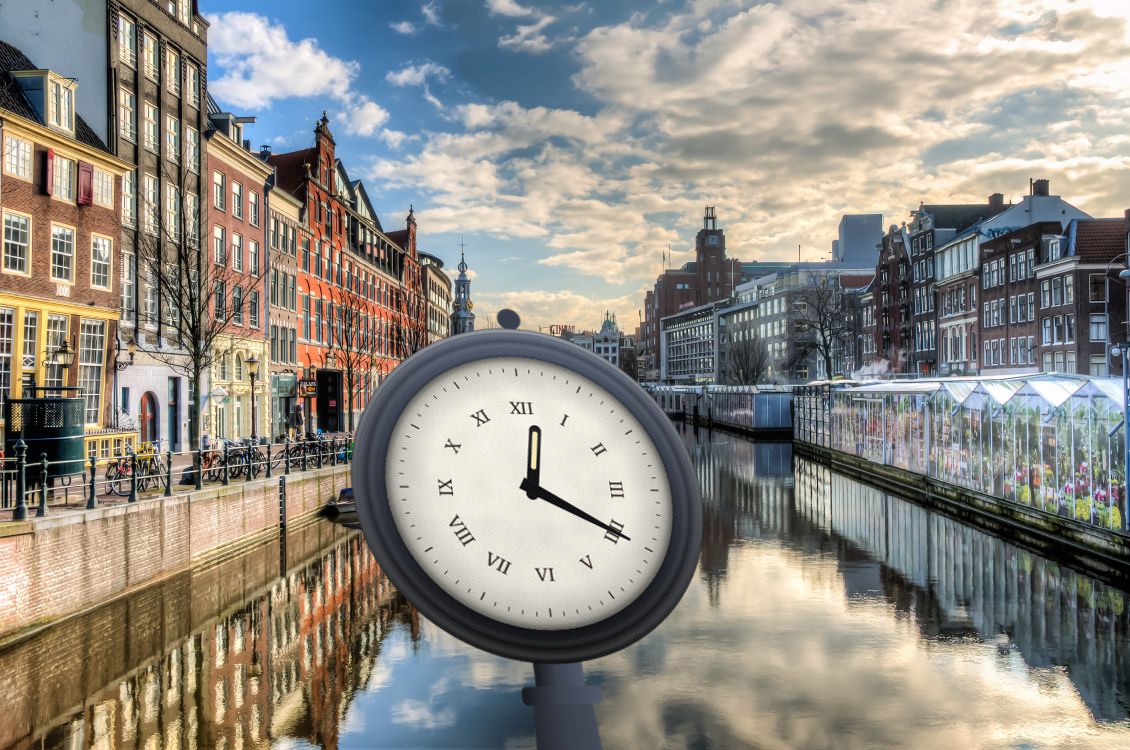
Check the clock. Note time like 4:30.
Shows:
12:20
